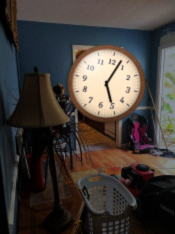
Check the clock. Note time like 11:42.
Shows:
5:03
